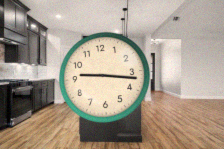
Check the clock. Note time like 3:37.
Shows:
9:17
